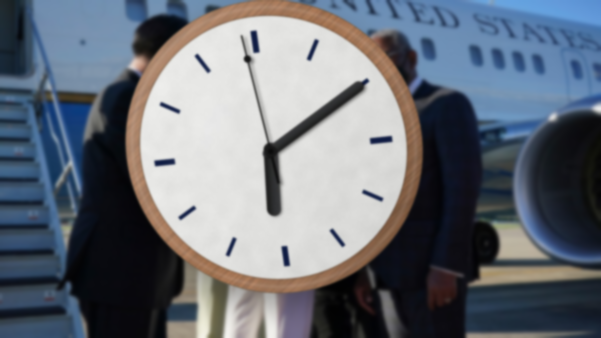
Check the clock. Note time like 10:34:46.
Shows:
6:09:59
